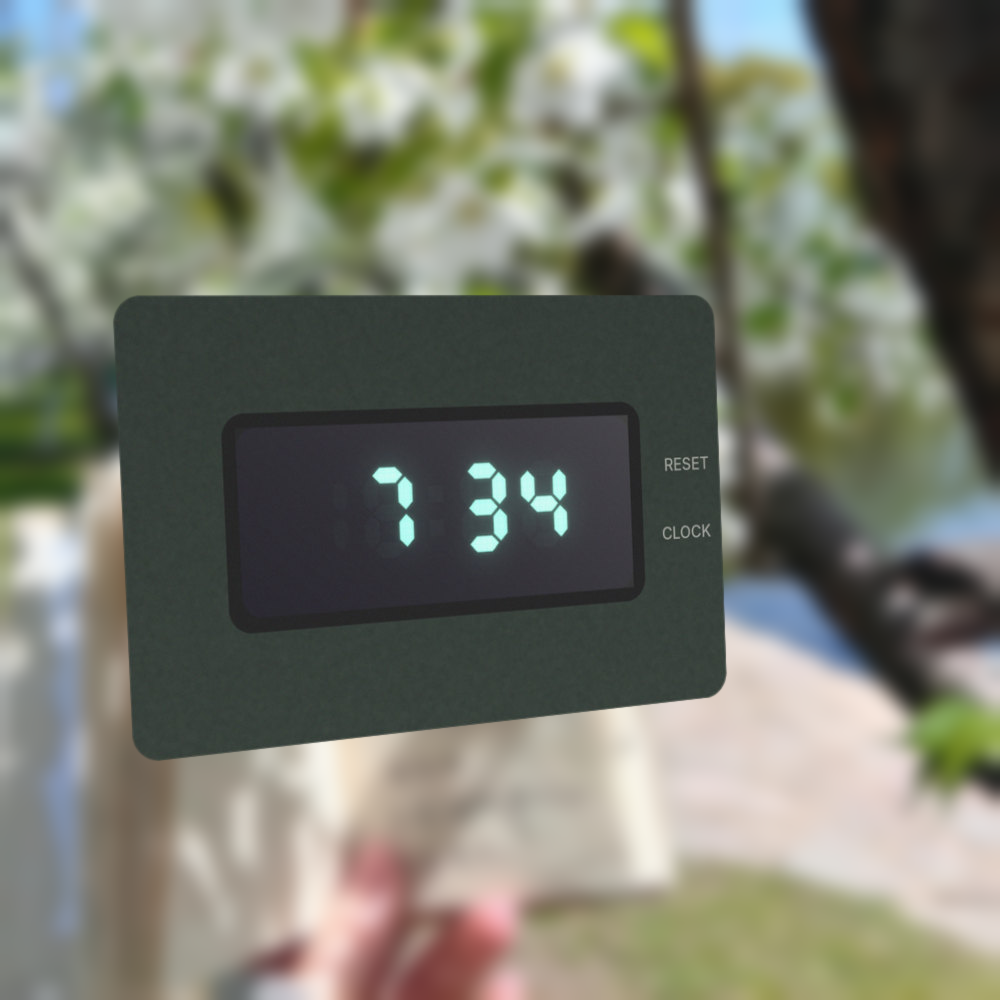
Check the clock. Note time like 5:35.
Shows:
7:34
